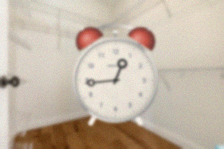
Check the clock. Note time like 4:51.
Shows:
12:44
